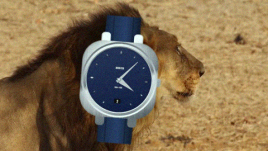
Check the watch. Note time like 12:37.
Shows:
4:07
